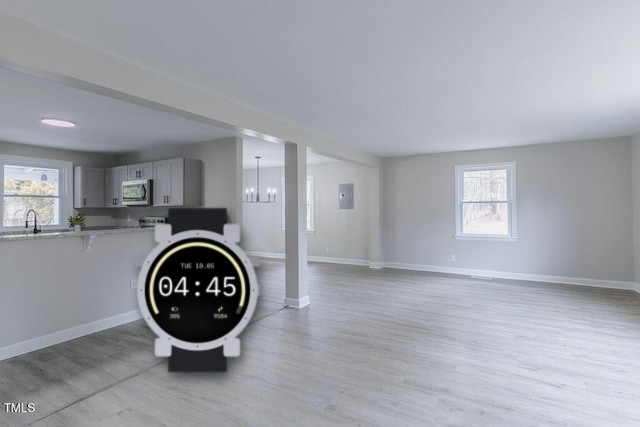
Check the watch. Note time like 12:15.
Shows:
4:45
